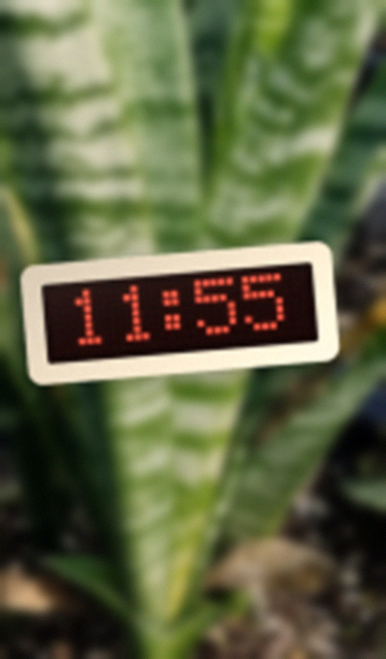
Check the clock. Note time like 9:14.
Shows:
11:55
